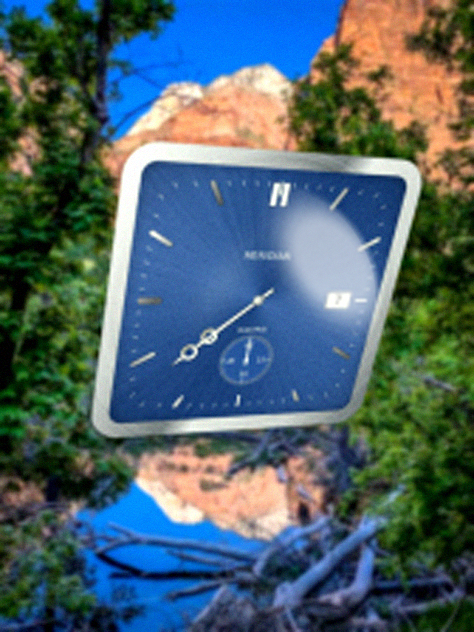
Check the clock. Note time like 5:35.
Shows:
7:38
